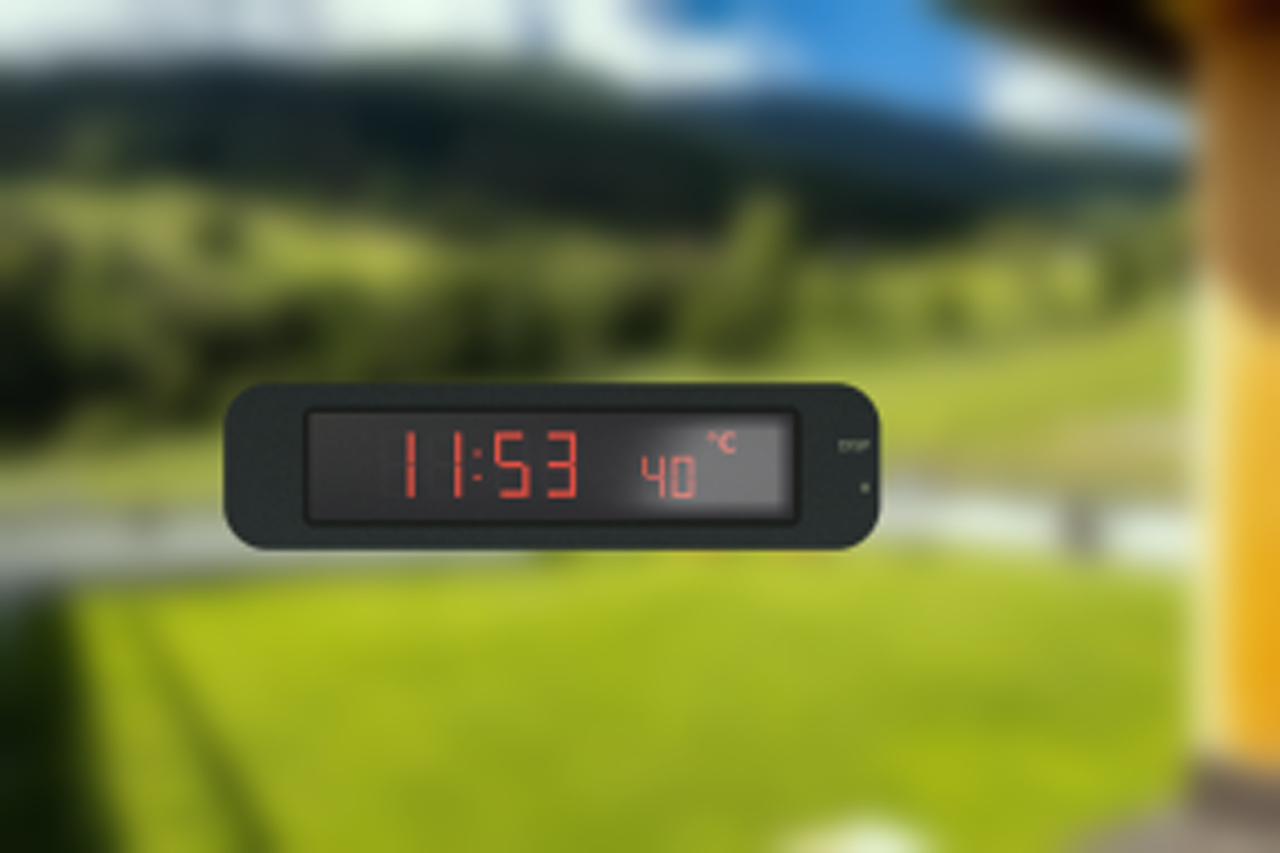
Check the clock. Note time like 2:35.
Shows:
11:53
